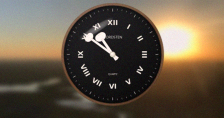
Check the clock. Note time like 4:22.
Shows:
10:51
